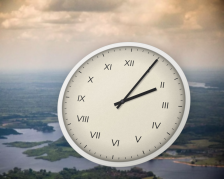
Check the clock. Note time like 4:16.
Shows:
2:05
